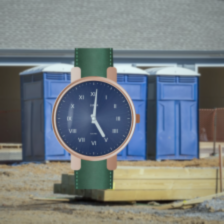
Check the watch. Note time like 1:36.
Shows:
5:01
